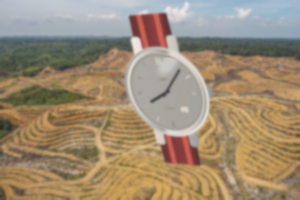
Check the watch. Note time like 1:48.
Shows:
8:07
